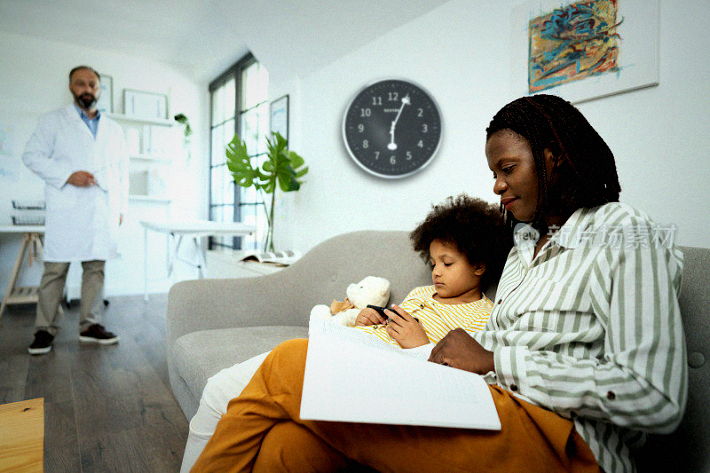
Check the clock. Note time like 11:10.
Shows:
6:04
